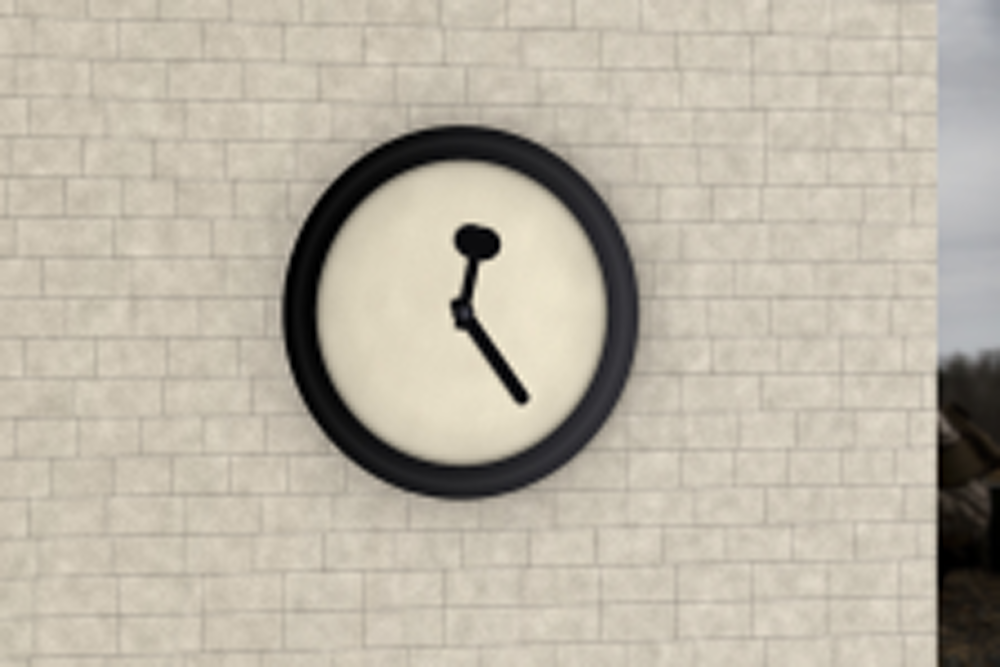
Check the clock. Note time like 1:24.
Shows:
12:24
